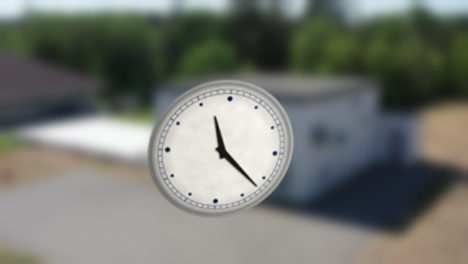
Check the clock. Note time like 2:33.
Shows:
11:22
